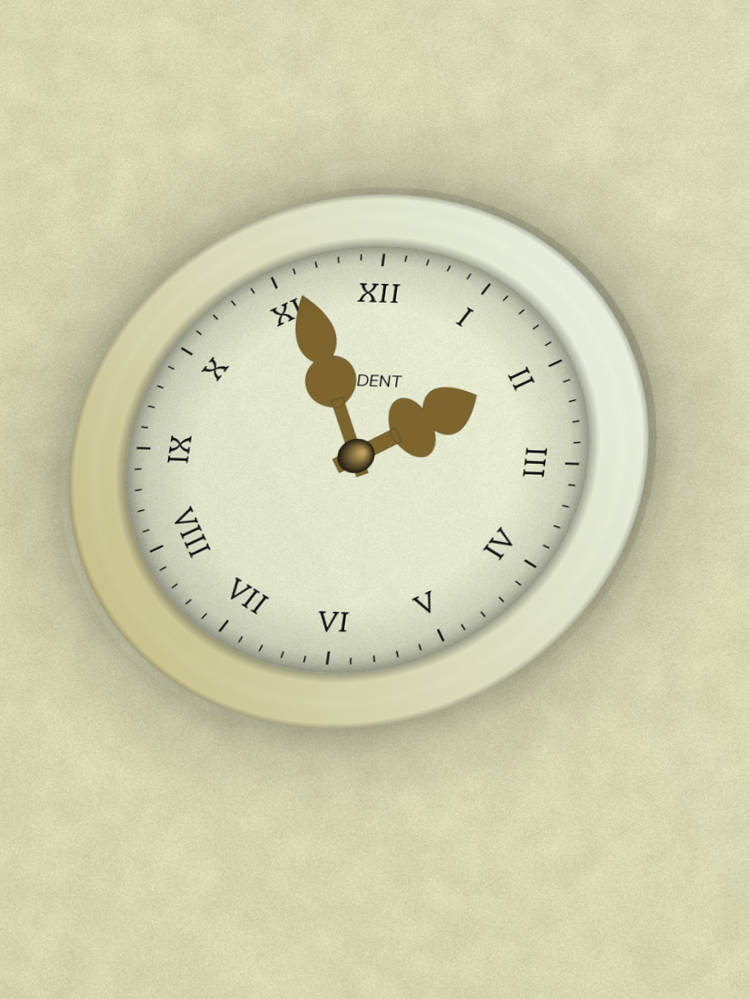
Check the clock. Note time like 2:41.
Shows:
1:56
